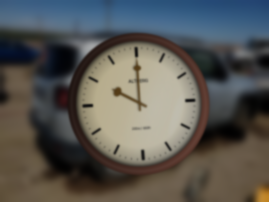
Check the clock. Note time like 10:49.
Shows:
10:00
